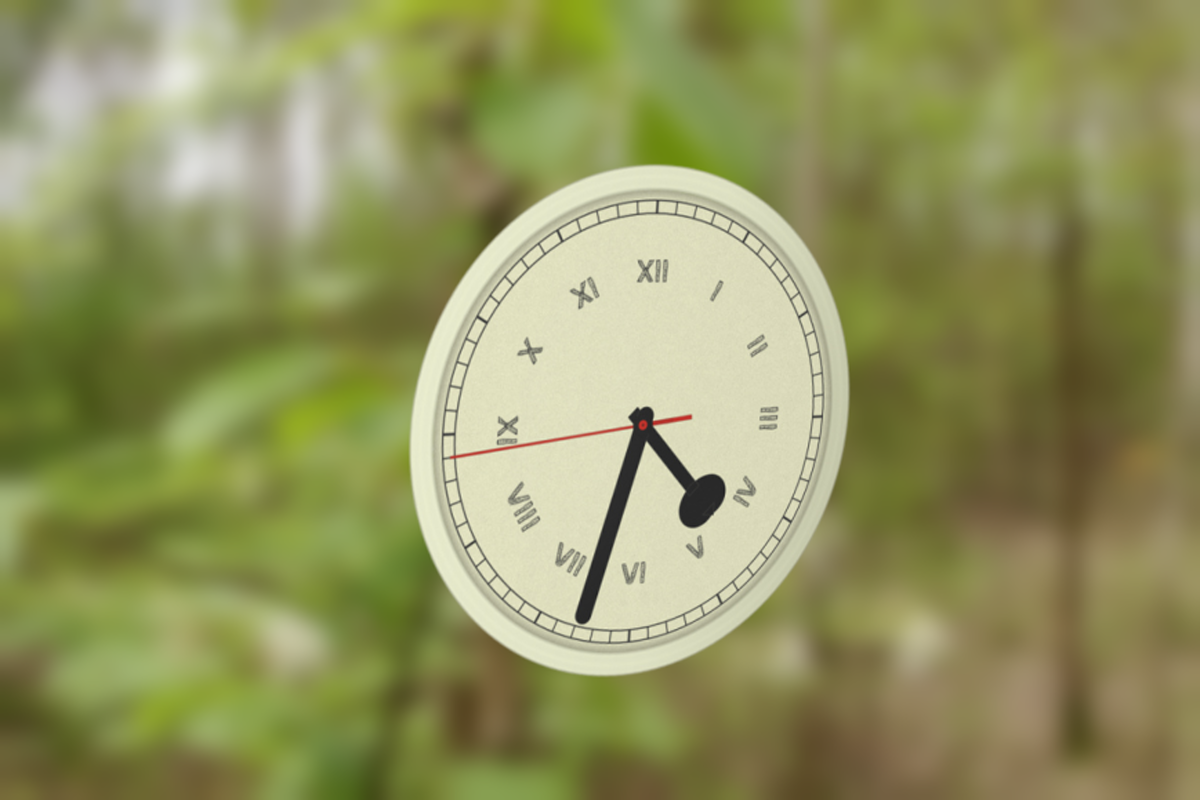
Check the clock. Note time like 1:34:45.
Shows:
4:32:44
